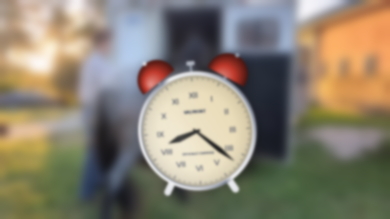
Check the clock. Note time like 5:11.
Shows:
8:22
